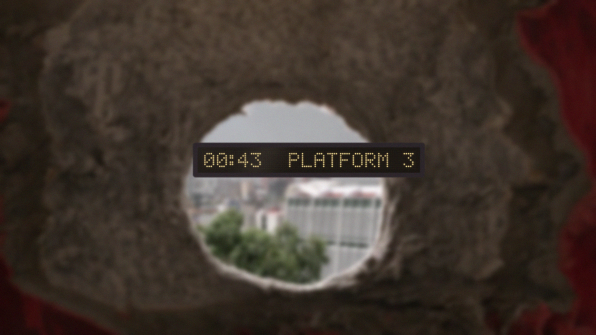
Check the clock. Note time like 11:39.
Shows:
0:43
